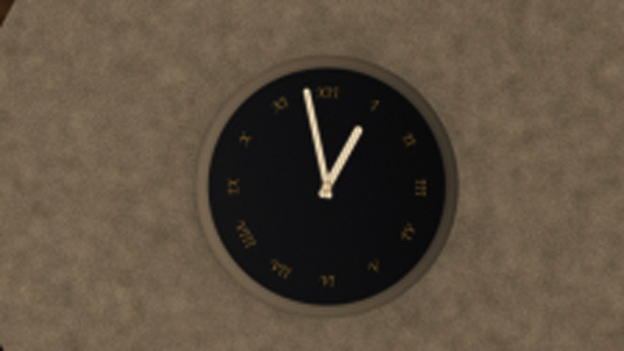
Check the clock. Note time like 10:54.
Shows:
12:58
